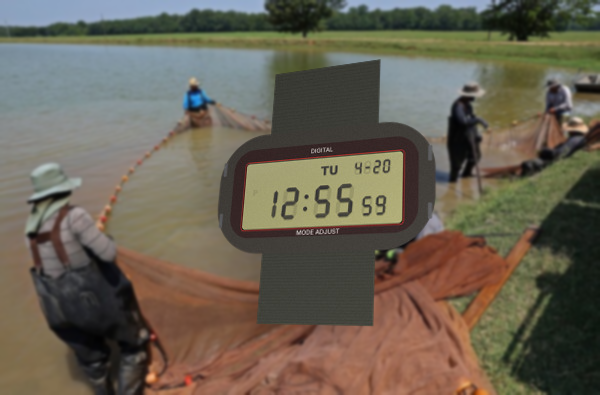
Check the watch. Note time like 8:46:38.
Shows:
12:55:59
